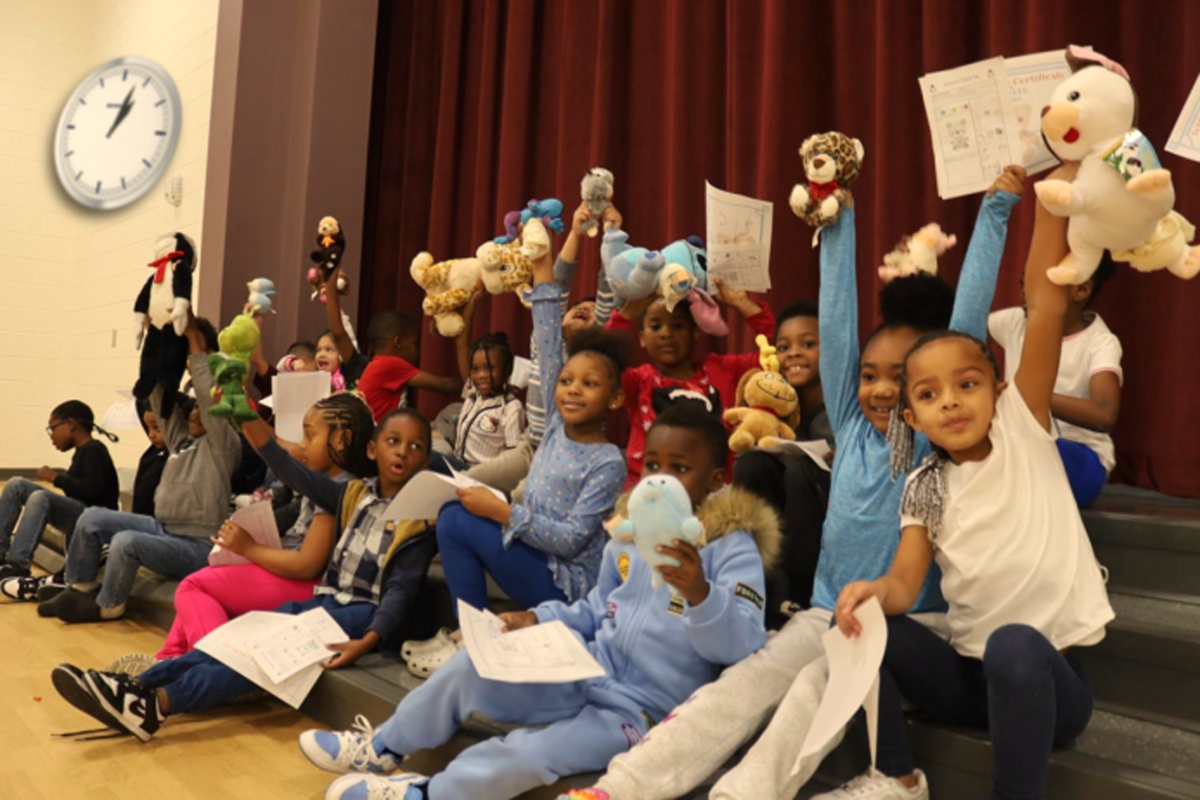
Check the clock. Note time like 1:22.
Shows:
1:03
